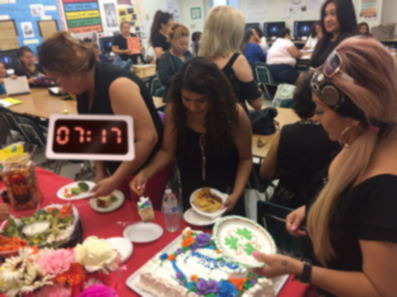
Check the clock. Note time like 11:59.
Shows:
7:17
